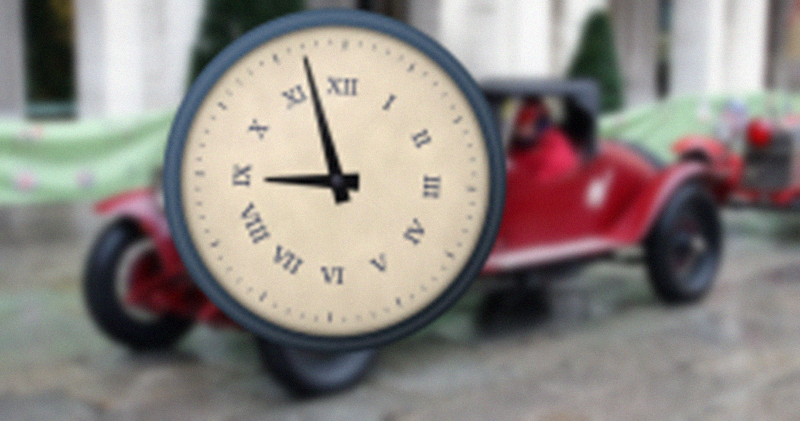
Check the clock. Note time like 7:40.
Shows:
8:57
